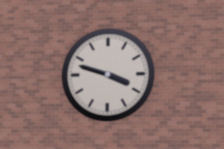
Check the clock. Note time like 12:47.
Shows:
3:48
